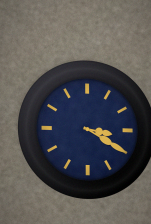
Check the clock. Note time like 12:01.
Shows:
3:20
